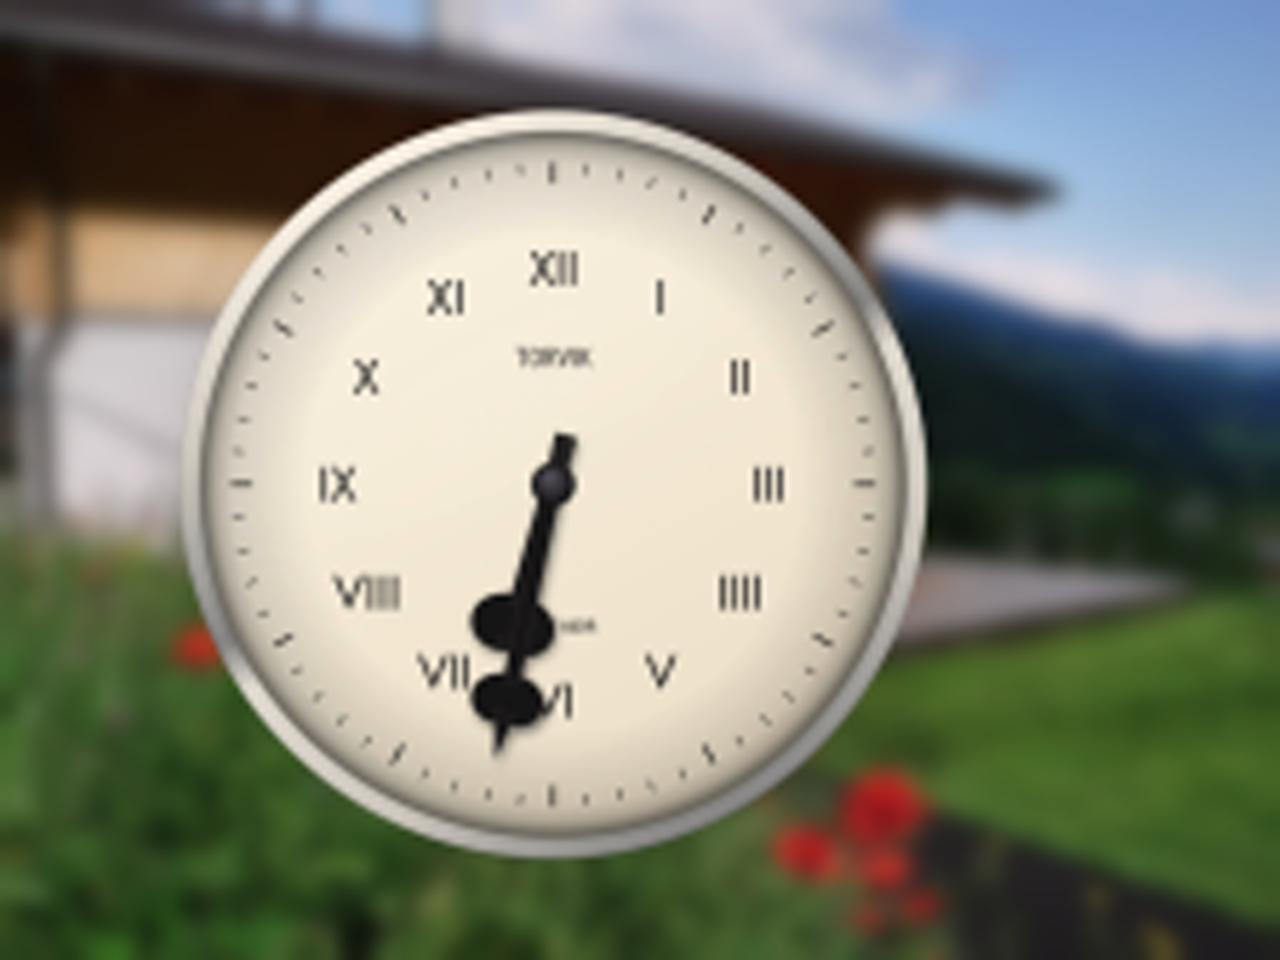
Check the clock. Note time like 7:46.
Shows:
6:32
